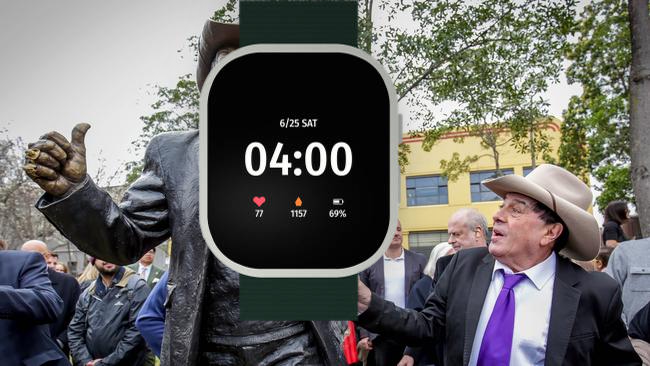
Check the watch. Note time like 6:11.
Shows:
4:00
